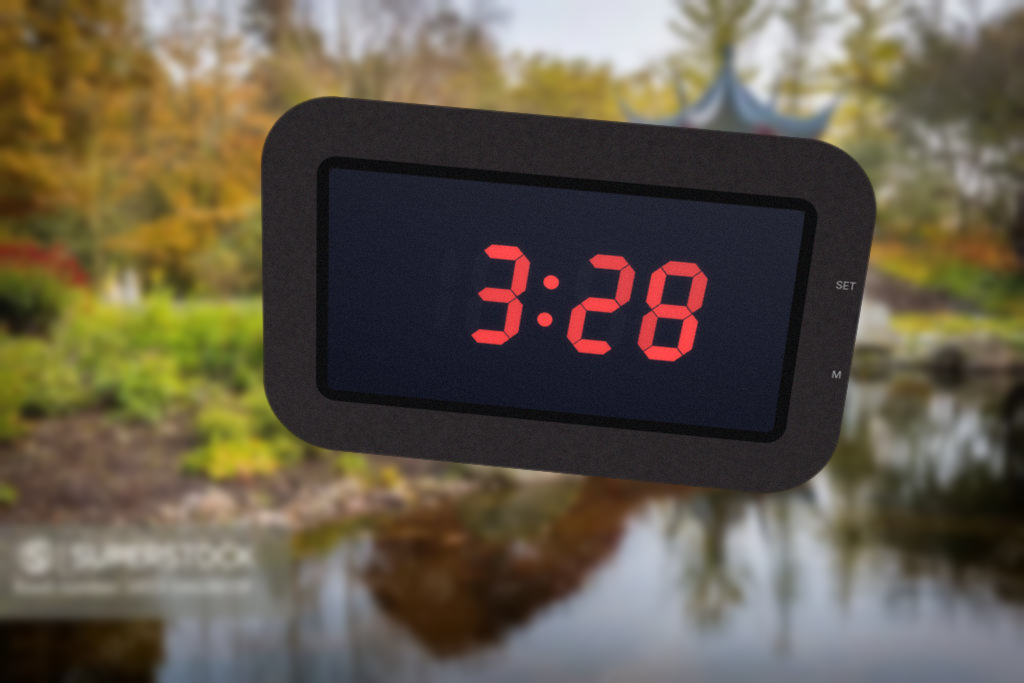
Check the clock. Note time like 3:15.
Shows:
3:28
